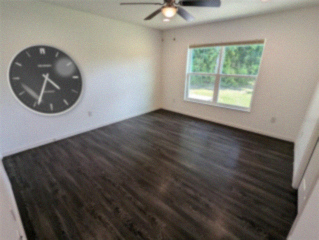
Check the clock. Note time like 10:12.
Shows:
4:34
